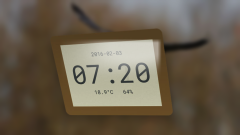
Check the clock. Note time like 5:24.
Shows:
7:20
